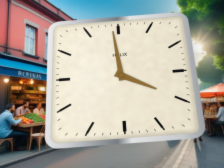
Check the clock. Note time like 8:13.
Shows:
3:59
